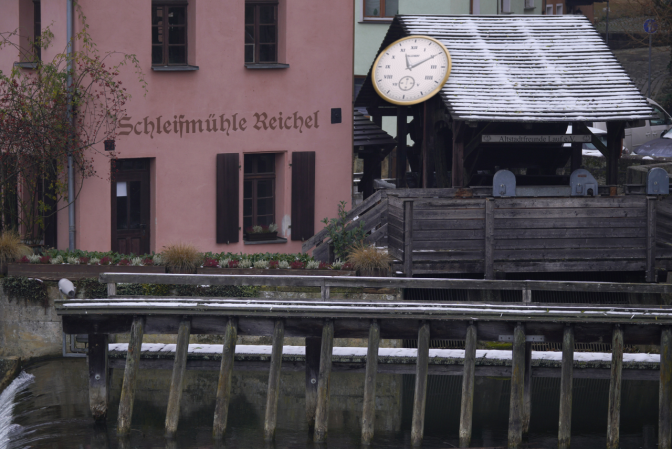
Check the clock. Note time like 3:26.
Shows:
11:10
